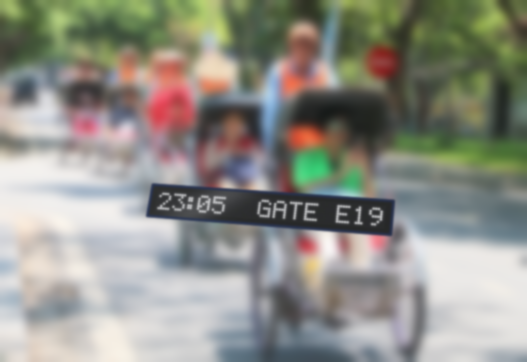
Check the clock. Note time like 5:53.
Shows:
23:05
